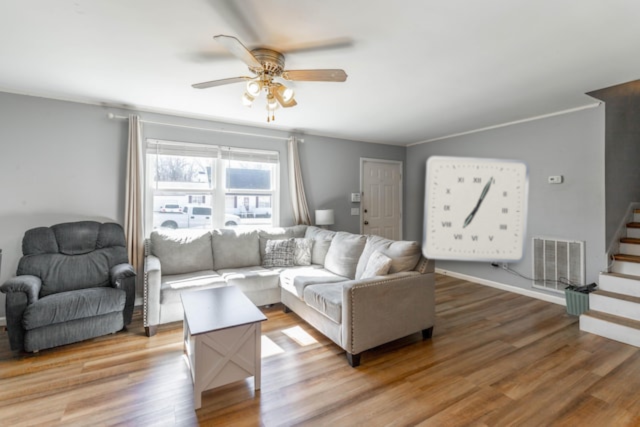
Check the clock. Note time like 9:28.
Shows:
7:04
